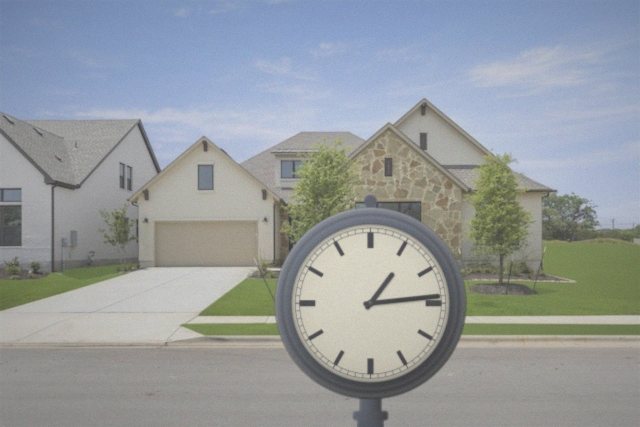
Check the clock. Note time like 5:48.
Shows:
1:14
